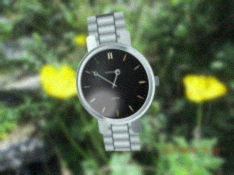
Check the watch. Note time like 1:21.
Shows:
12:51
